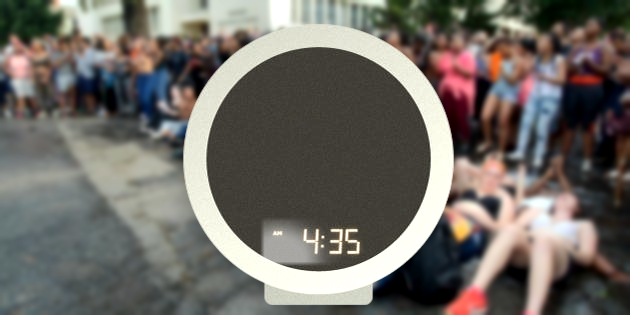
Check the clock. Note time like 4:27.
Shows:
4:35
